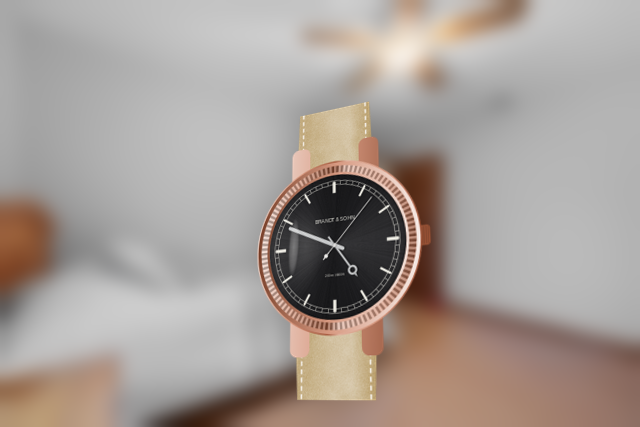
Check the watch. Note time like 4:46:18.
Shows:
4:49:07
